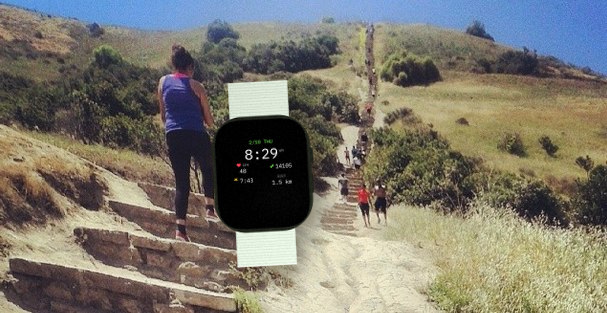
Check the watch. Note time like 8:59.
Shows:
8:29
